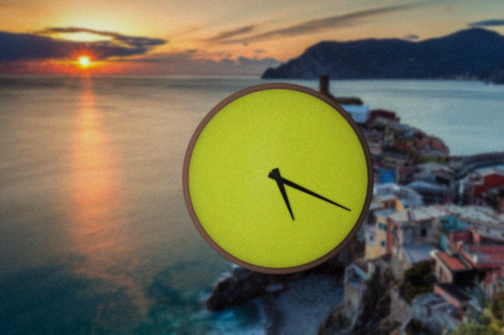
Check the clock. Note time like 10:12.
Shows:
5:19
